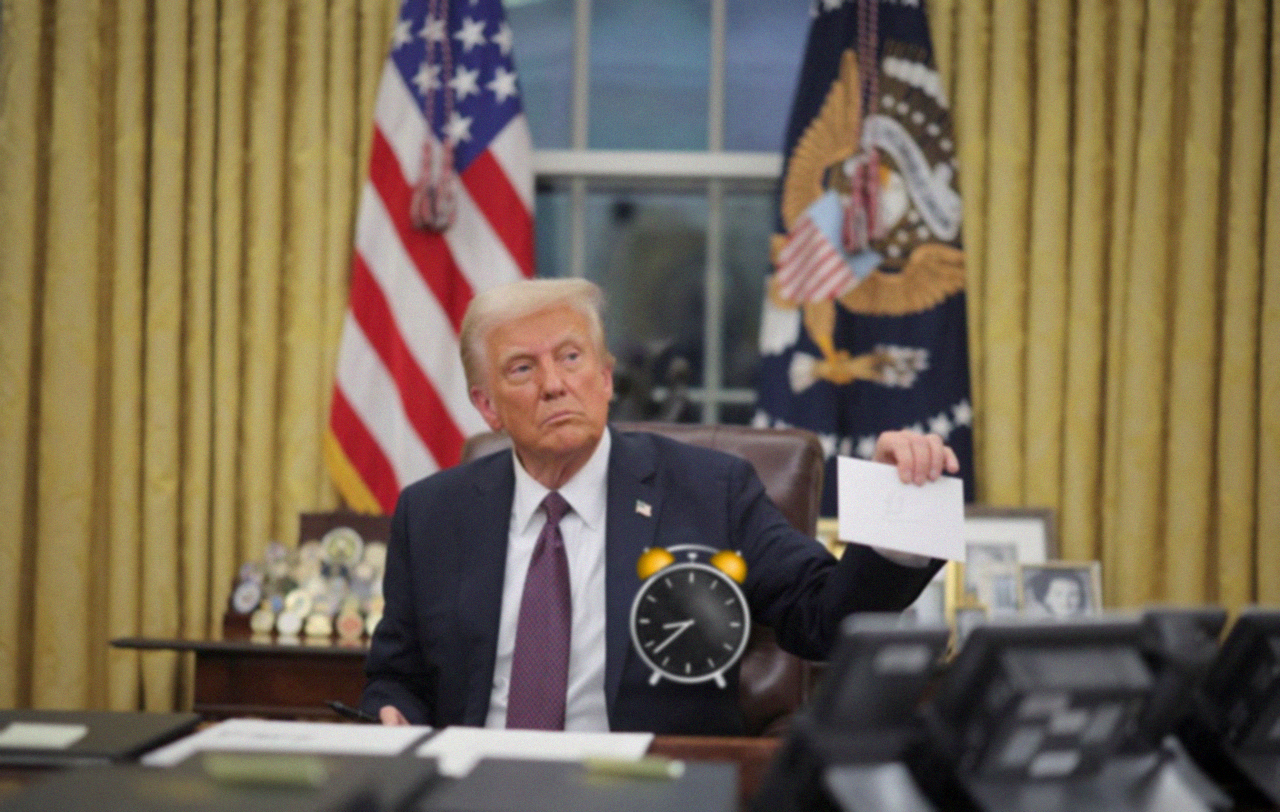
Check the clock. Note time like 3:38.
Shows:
8:38
